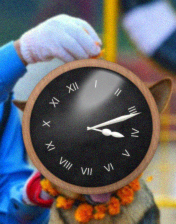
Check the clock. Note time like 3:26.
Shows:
4:16
